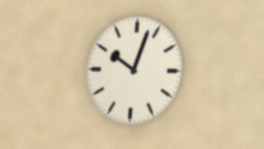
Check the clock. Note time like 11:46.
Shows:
10:03
